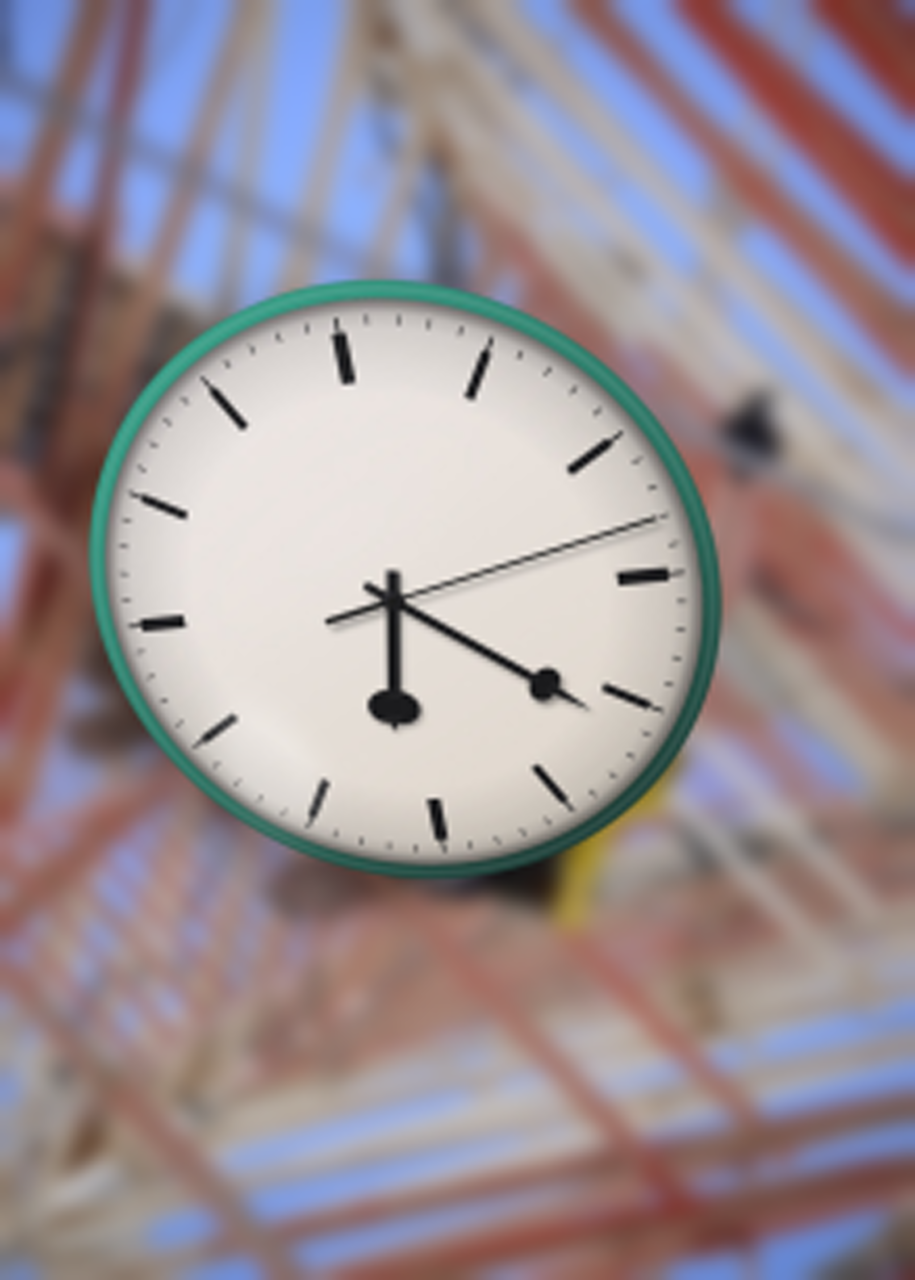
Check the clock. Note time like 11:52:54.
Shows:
6:21:13
